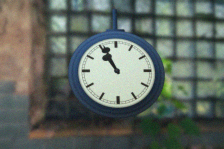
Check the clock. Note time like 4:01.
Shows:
10:56
